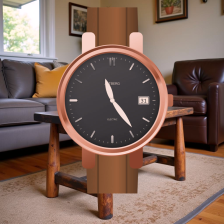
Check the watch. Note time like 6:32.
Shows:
11:24
